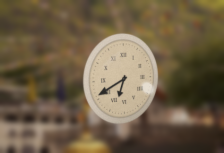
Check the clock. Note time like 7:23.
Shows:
6:41
